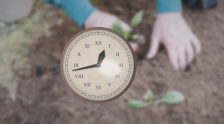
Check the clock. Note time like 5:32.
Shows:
12:43
